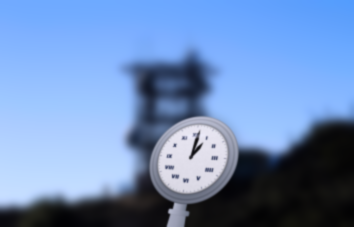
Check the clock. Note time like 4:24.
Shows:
1:01
